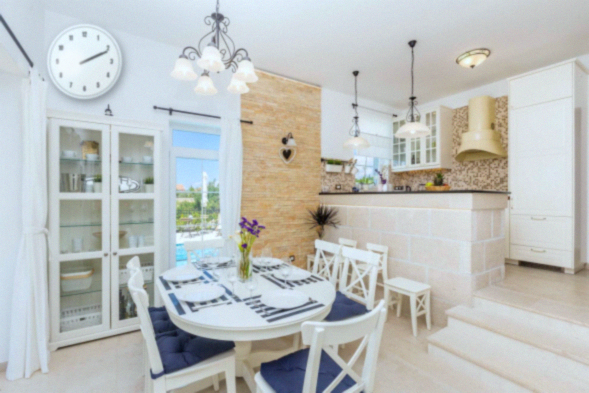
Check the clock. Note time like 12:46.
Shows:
2:11
